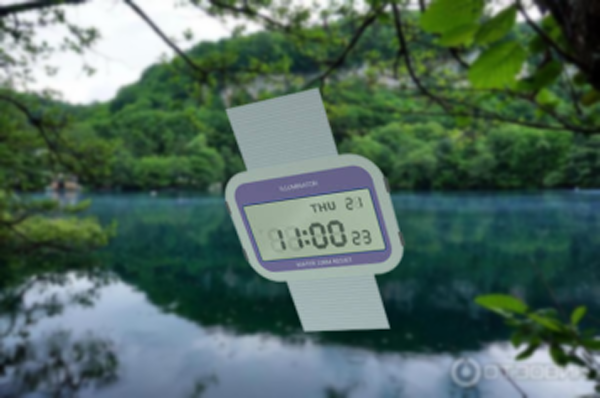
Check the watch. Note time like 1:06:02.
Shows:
11:00:23
